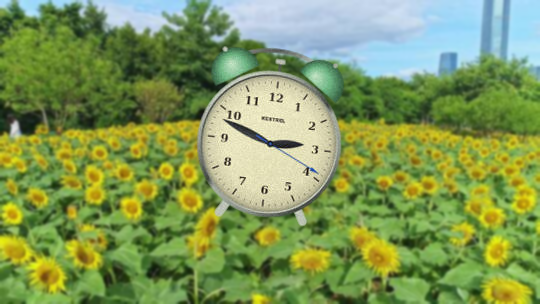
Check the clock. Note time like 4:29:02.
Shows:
2:48:19
